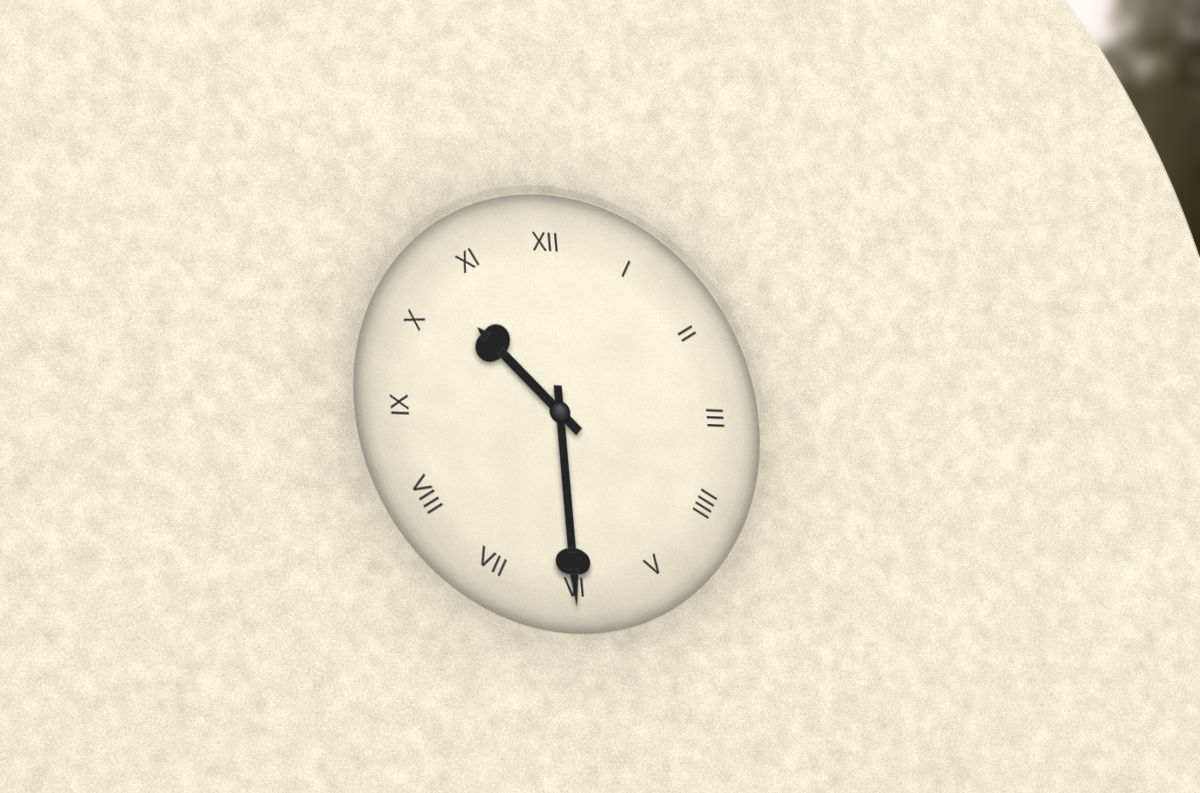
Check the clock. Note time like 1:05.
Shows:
10:30
